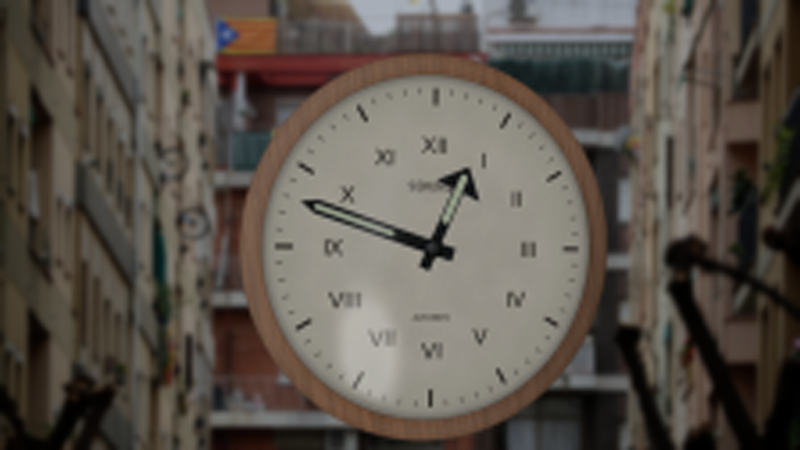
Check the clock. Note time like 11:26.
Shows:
12:48
